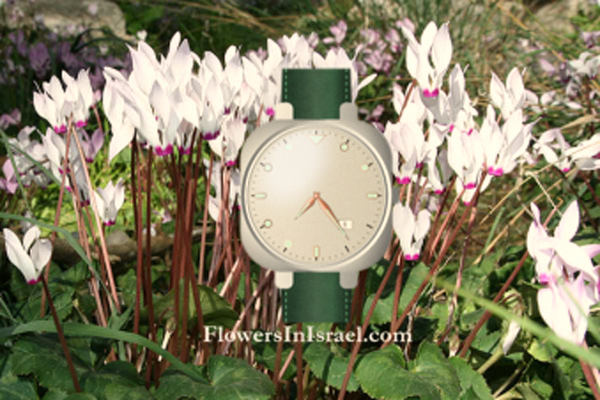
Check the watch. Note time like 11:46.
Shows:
7:24
